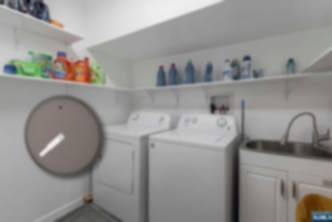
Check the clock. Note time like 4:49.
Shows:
7:38
